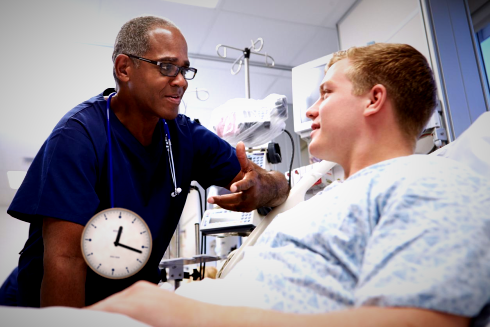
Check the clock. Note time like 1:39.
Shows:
12:17
